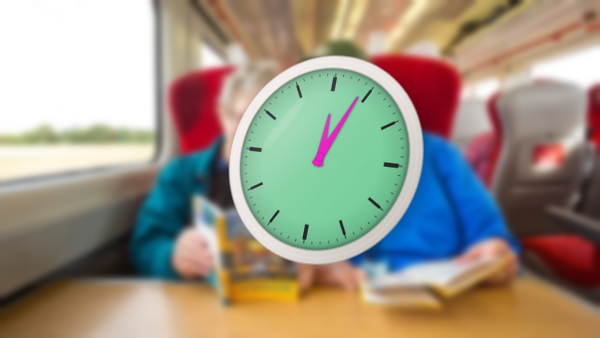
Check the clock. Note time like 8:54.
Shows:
12:04
